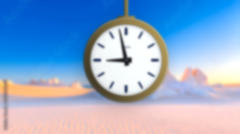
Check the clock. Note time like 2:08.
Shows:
8:58
